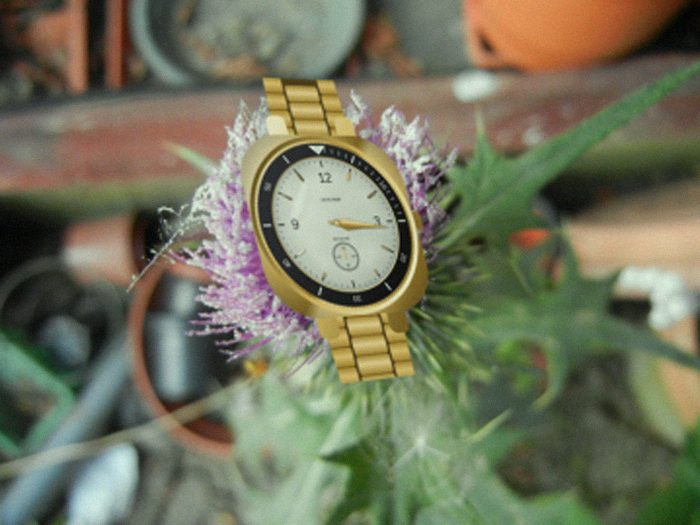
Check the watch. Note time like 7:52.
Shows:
3:16
